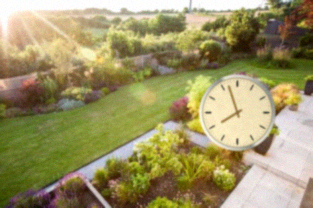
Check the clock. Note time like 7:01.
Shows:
7:57
